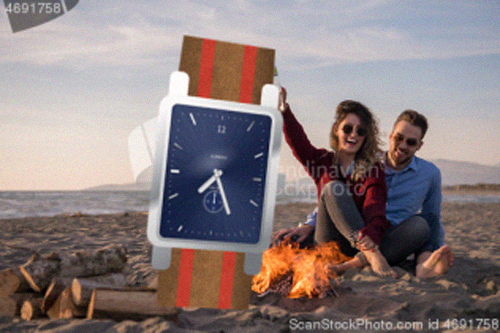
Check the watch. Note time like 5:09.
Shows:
7:26
